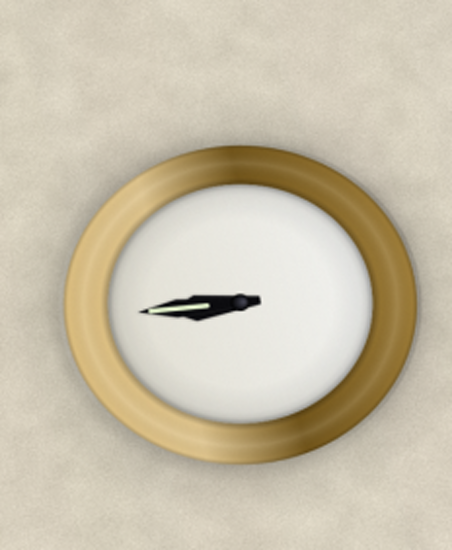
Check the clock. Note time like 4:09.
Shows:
8:44
